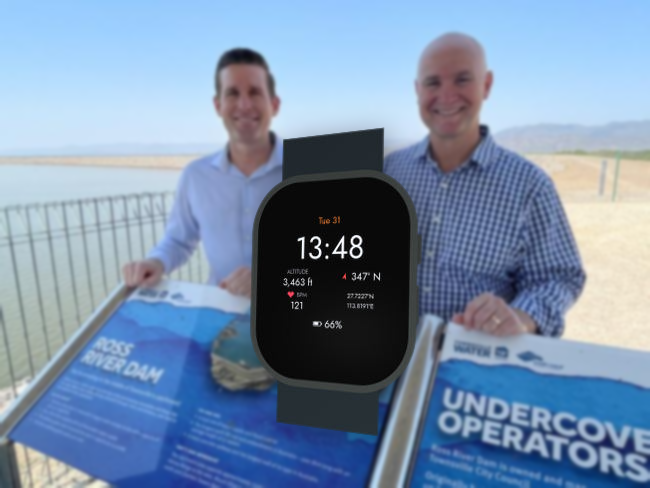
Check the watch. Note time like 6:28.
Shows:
13:48
